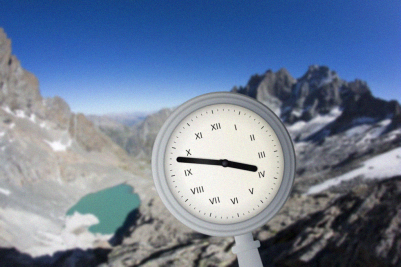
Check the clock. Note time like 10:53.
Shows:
3:48
